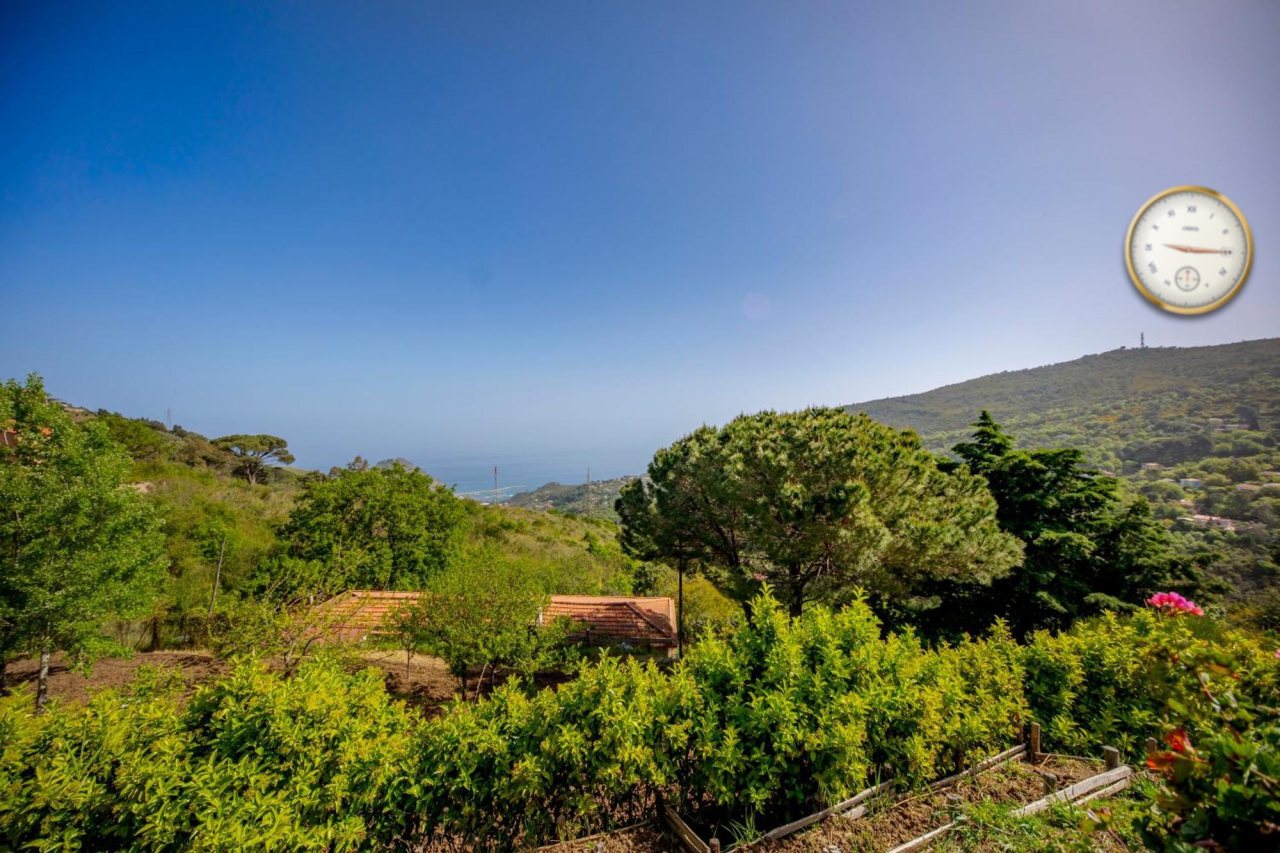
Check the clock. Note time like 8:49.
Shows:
9:15
